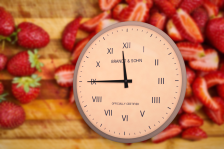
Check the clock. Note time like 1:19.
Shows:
11:45
